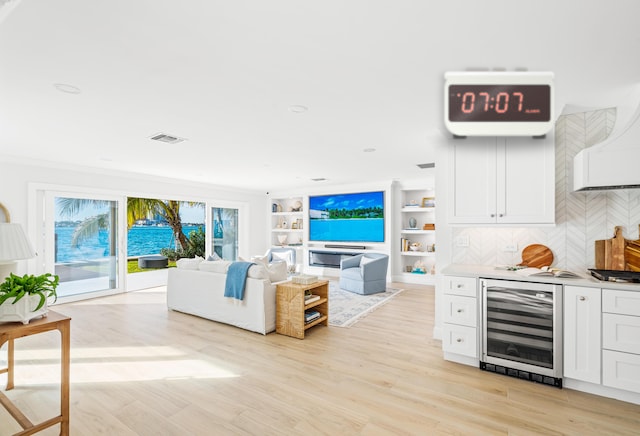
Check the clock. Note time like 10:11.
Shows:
7:07
